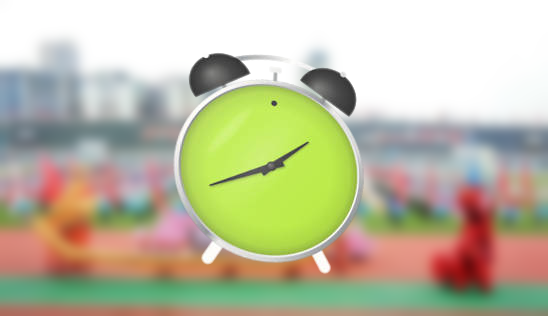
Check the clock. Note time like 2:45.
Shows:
1:41
